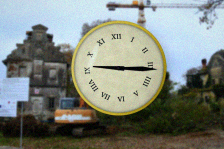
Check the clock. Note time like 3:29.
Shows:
9:16
